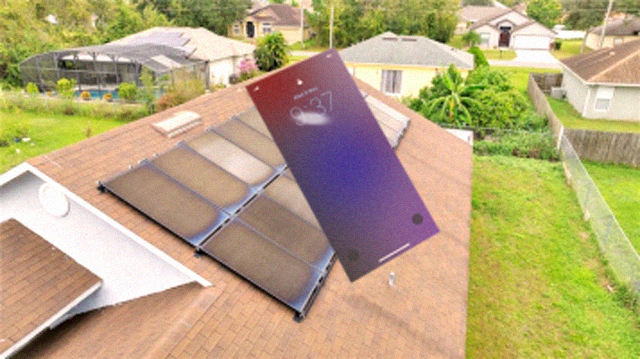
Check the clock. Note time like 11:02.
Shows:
9:37
